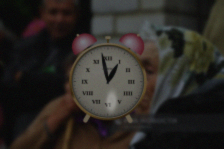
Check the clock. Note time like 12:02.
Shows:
12:58
